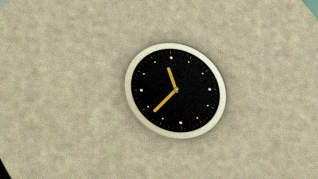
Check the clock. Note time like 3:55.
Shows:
11:38
